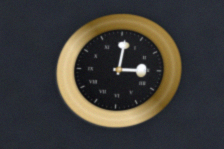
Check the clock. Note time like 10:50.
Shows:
3:01
